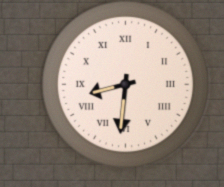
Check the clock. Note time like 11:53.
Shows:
8:31
